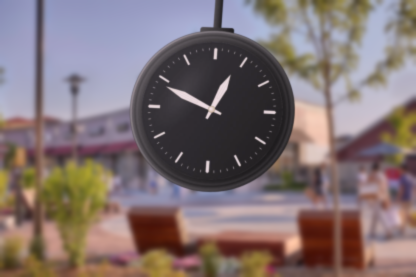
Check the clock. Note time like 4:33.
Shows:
12:49
